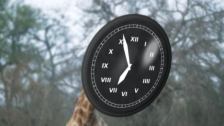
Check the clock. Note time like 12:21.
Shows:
6:56
